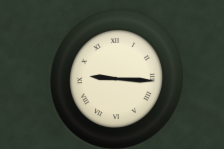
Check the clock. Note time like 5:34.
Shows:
9:16
